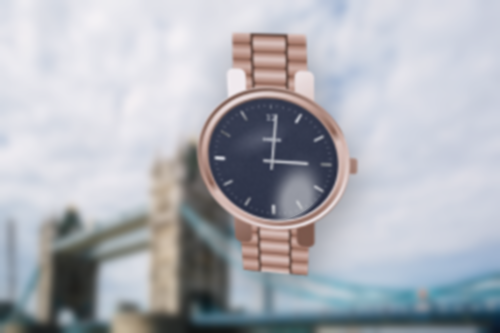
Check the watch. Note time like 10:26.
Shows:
3:01
